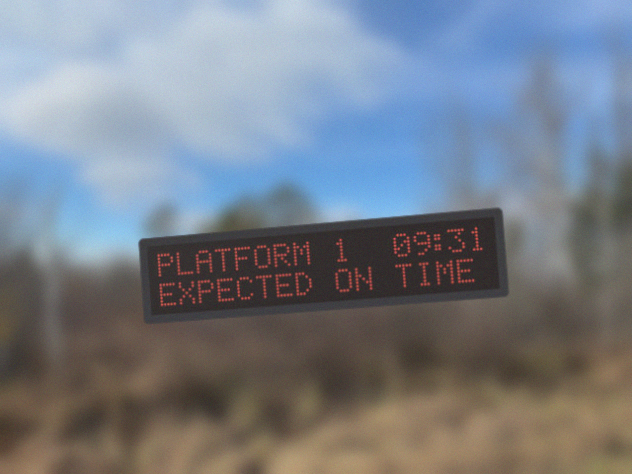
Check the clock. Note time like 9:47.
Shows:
9:31
